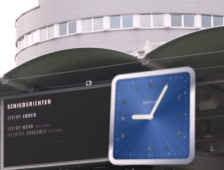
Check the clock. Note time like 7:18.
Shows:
9:05
